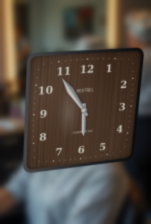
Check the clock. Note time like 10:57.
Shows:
5:54
